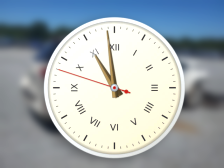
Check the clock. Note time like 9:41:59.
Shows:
10:58:48
